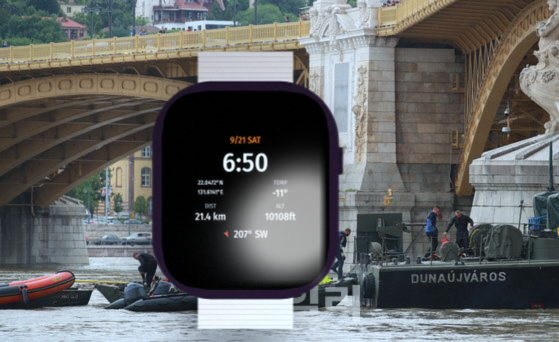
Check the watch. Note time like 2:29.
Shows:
6:50
